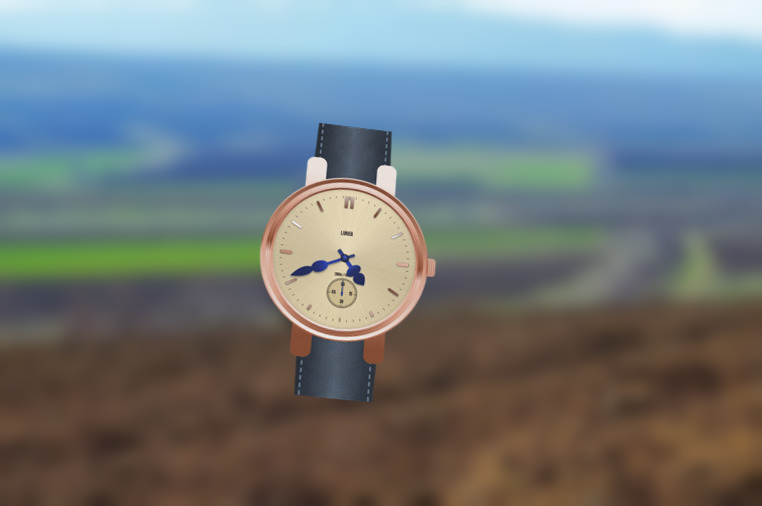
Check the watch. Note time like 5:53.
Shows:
4:41
